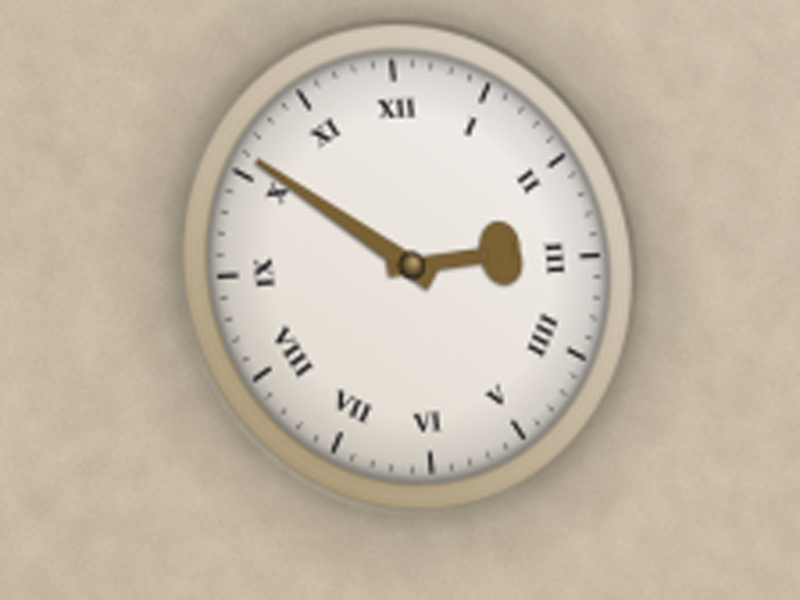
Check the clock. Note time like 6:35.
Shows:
2:51
